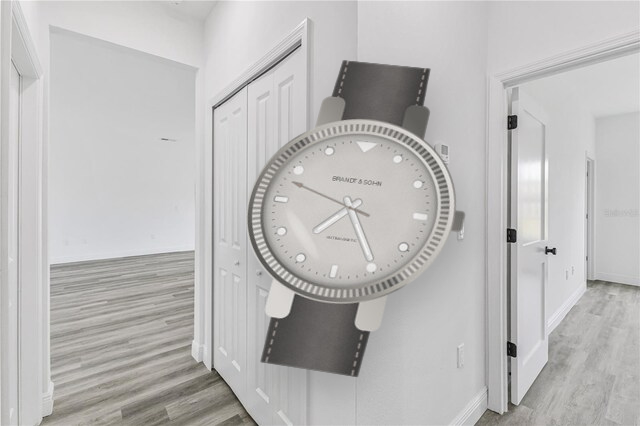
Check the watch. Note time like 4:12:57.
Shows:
7:24:48
